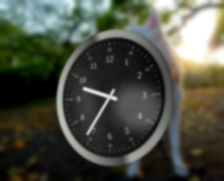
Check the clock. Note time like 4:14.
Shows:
9:36
